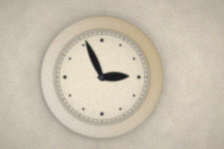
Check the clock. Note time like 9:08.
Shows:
2:56
